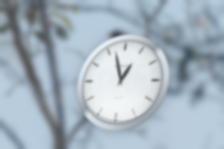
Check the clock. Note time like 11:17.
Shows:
12:57
